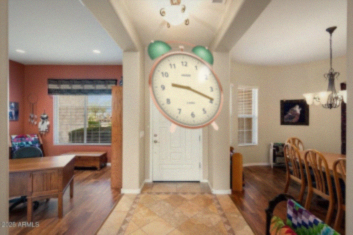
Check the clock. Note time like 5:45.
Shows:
9:19
